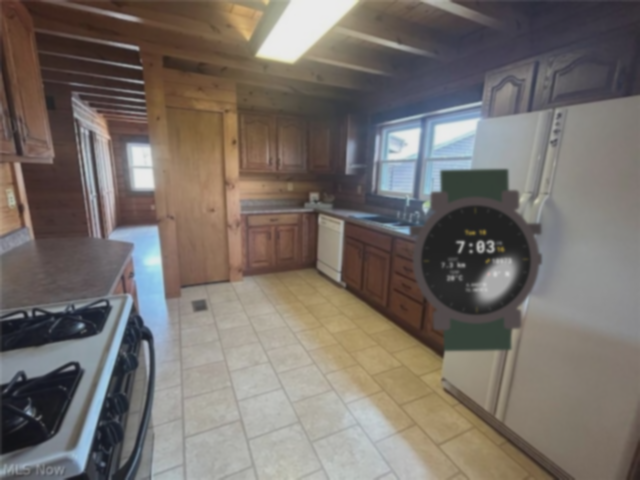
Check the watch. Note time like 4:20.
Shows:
7:03
